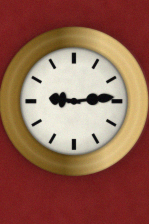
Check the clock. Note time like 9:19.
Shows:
9:14
